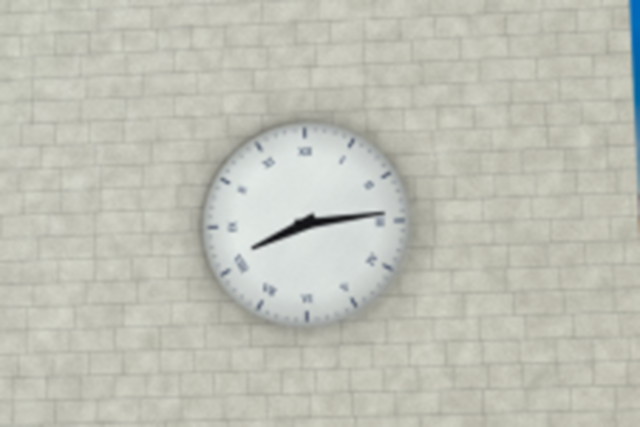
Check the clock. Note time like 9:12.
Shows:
8:14
